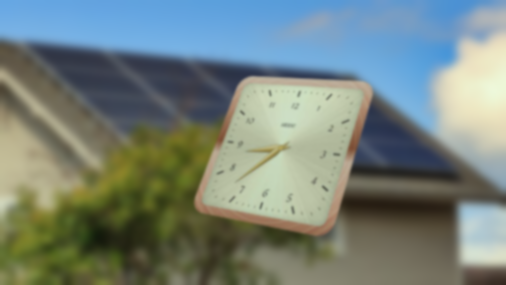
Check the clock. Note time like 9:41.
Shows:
8:37
